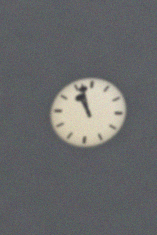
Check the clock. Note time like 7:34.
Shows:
10:57
